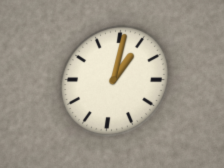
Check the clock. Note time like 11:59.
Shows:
1:01
